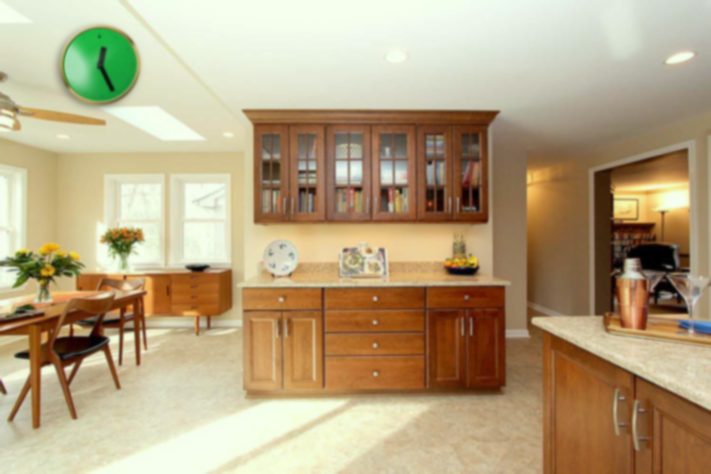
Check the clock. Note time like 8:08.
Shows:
12:26
